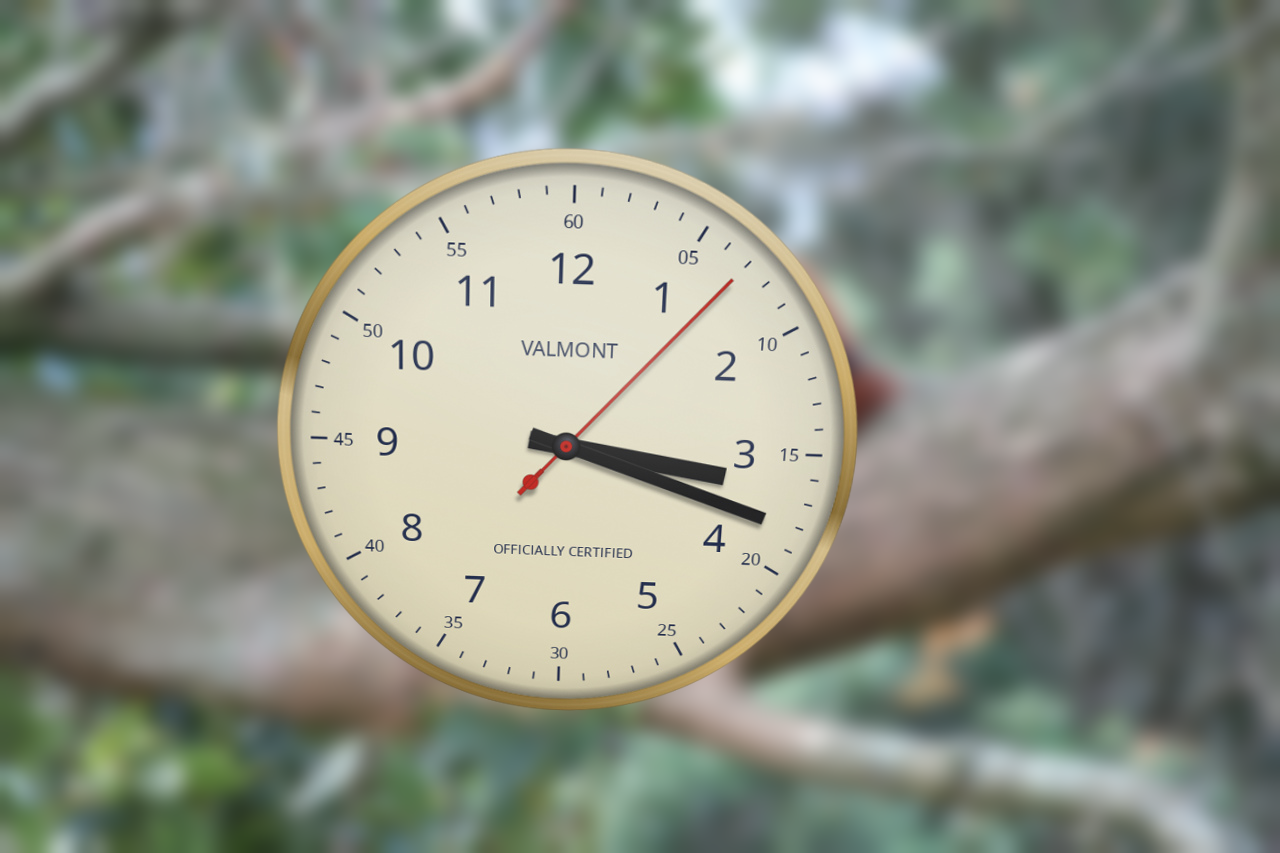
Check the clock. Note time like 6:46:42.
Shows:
3:18:07
